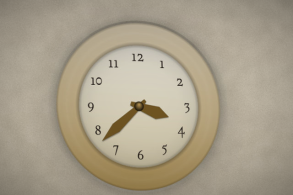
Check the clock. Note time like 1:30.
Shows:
3:38
